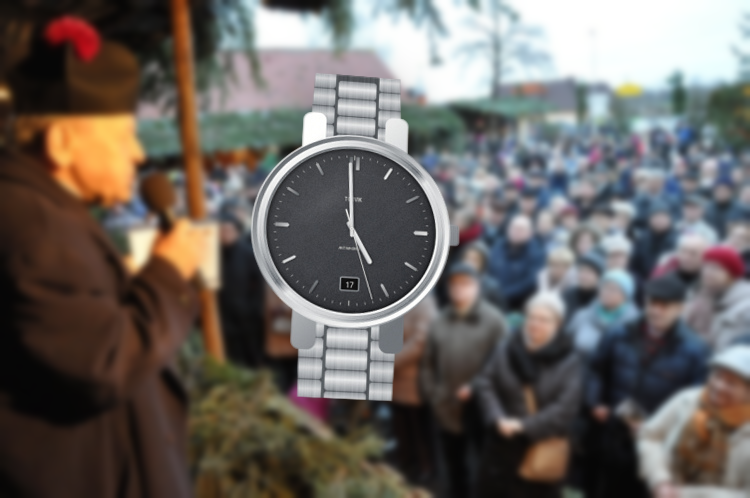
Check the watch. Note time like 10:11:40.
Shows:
4:59:27
